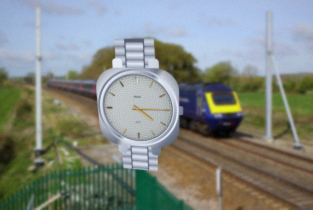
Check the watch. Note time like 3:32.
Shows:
4:15
